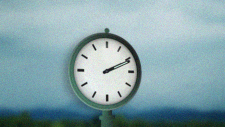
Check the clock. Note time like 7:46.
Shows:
2:11
